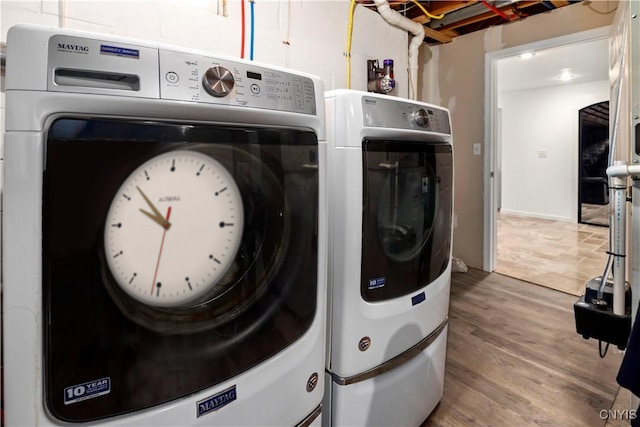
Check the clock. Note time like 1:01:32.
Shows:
9:52:31
